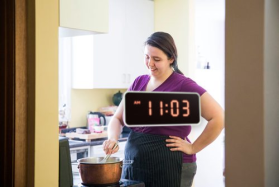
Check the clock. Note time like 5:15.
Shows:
11:03
